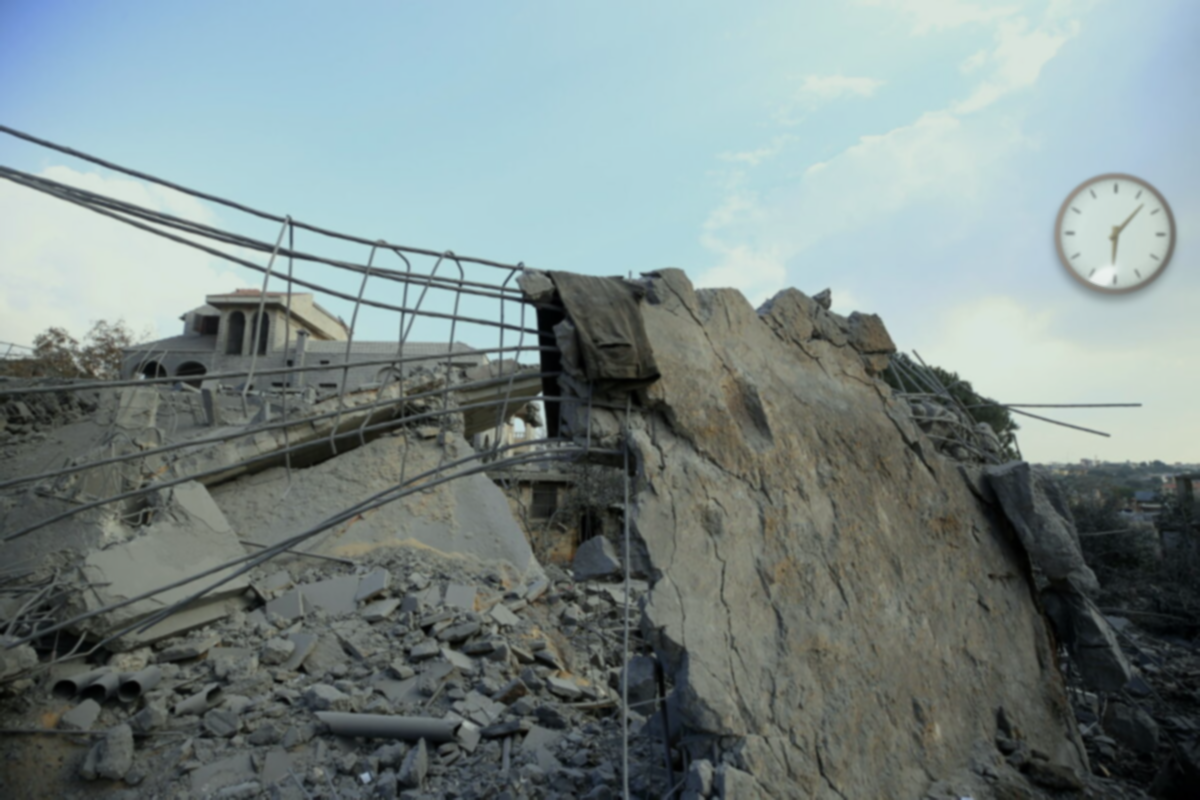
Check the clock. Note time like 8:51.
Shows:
6:07
